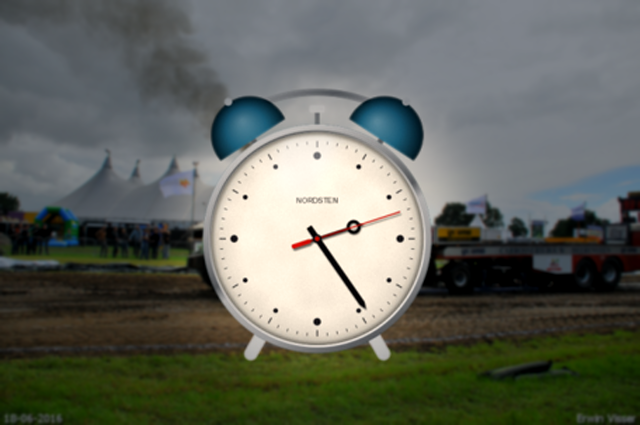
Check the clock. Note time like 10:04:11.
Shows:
2:24:12
